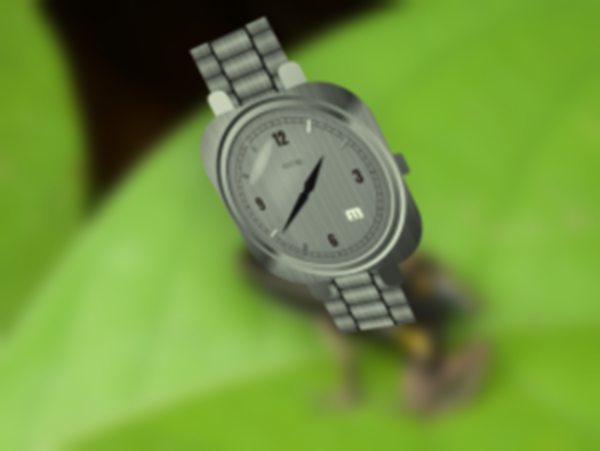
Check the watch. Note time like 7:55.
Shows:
1:39
